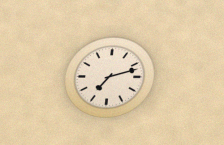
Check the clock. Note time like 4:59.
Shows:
7:12
